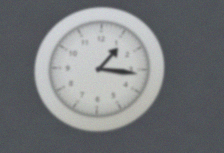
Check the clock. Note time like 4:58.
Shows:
1:16
